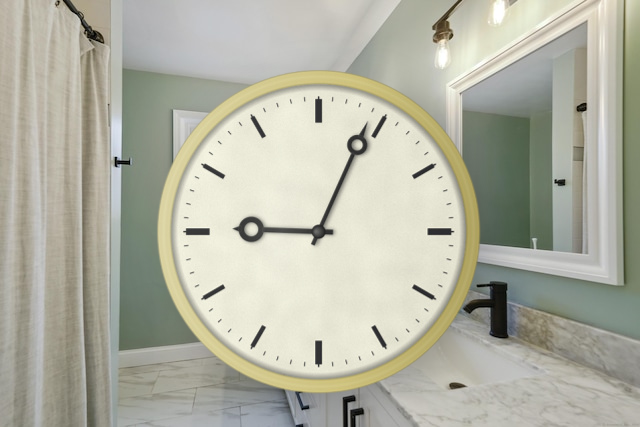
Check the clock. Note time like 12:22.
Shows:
9:04
